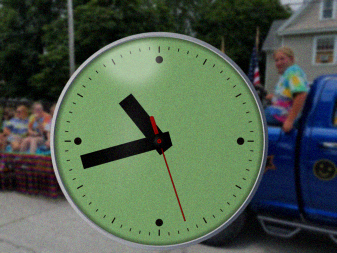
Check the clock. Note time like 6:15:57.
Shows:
10:42:27
